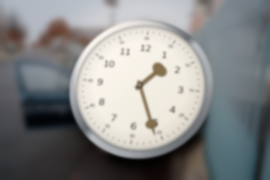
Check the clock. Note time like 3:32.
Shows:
1:26
